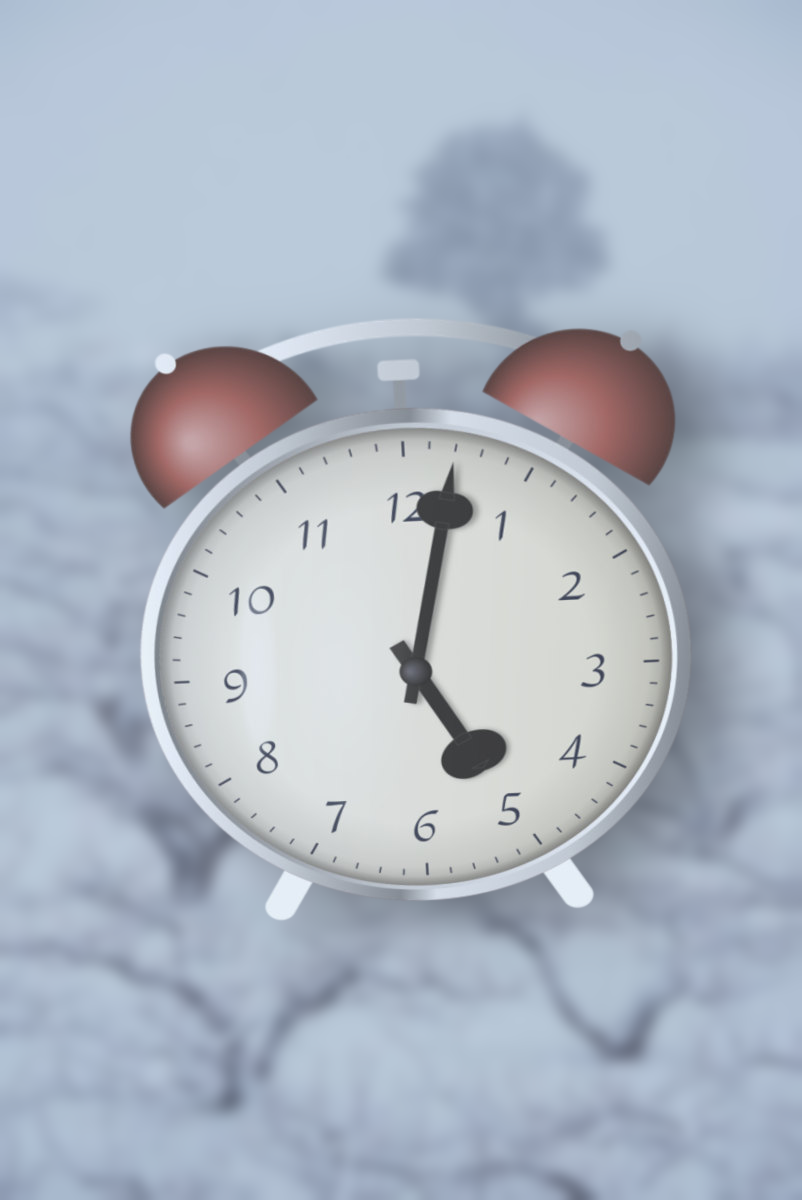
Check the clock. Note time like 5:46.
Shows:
5:02
